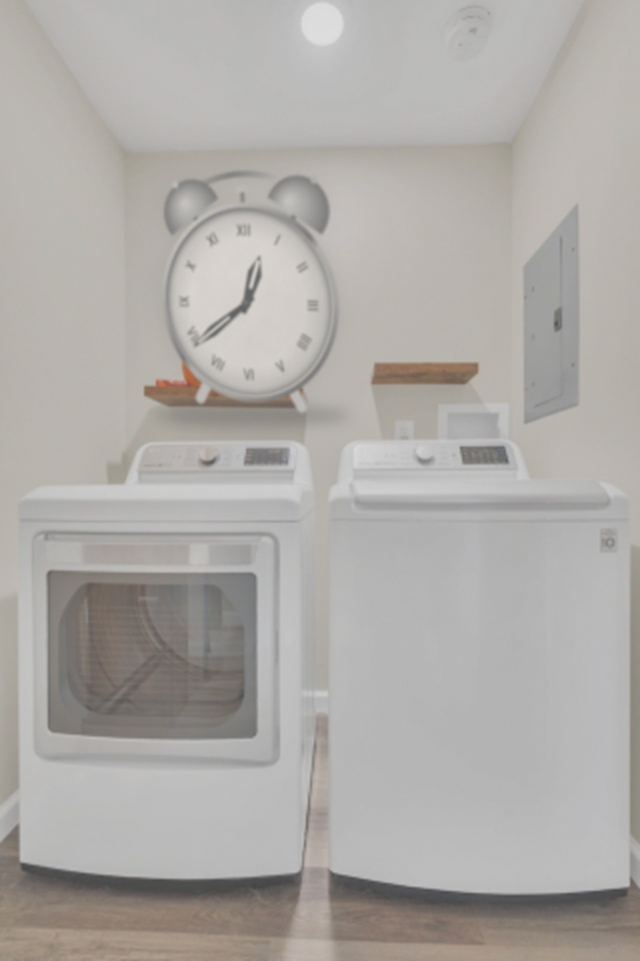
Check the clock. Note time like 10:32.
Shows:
12:39
